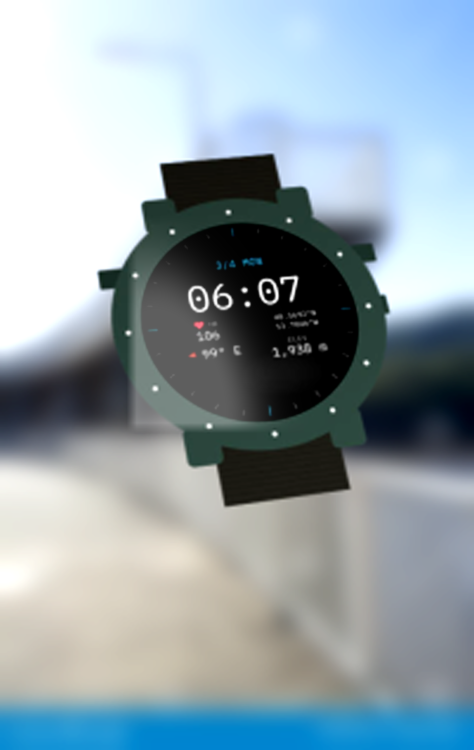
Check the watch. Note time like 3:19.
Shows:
6:07
